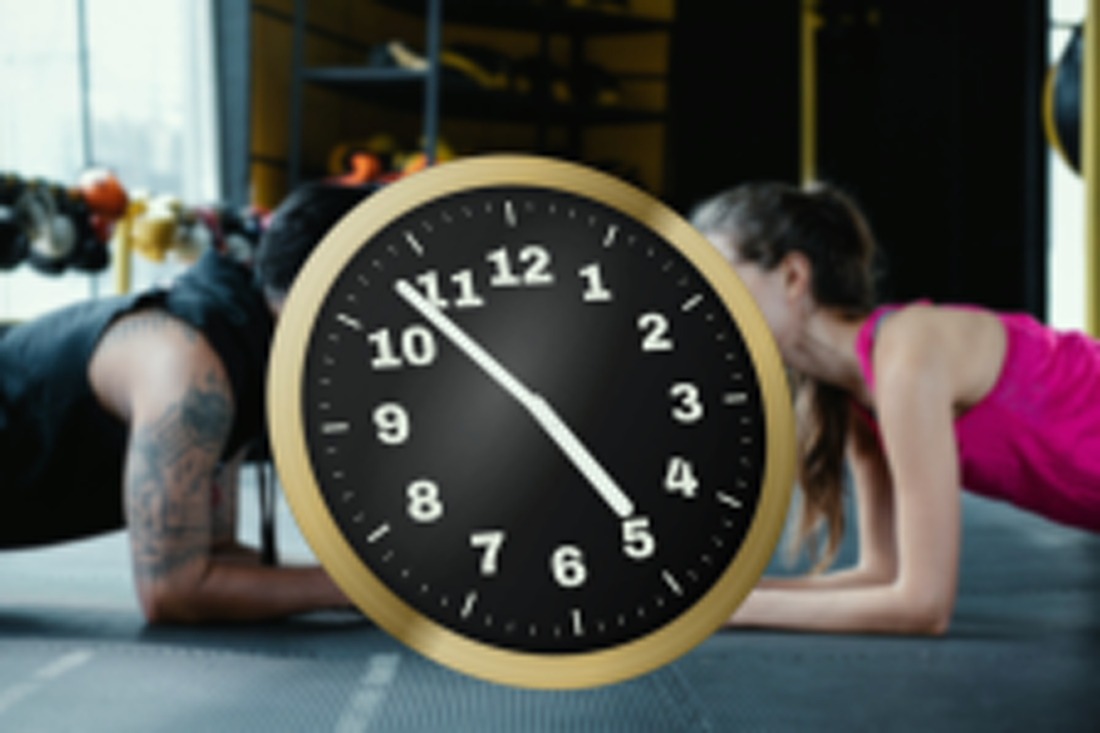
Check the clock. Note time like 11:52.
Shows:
4:53
